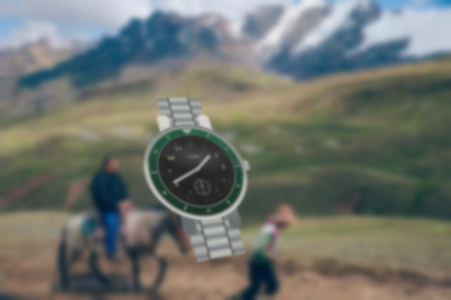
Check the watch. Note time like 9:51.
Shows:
1:41
